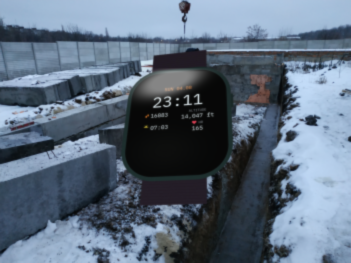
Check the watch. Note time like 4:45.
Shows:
23:11
